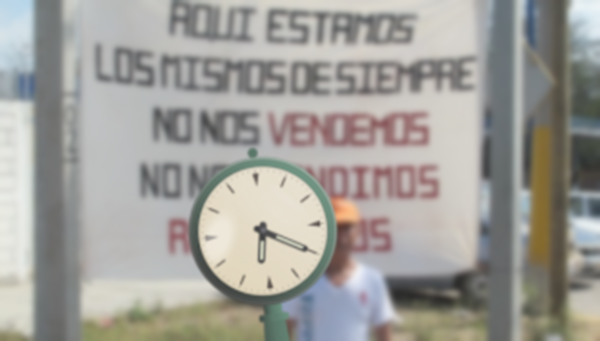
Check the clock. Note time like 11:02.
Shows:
6:20
